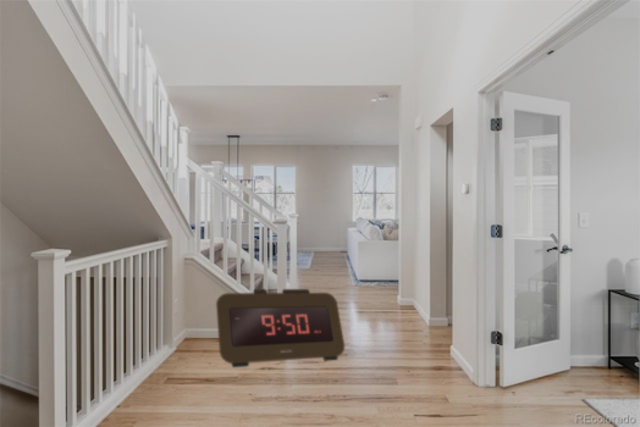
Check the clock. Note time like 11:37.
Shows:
9:50
